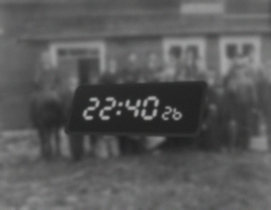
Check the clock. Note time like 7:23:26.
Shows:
22:40:26
